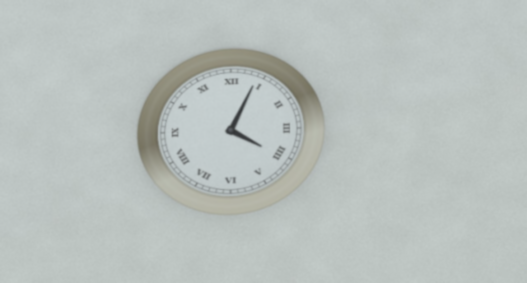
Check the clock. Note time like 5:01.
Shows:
4:04
